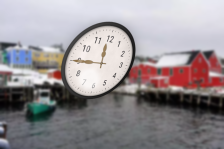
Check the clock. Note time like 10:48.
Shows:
11:45
